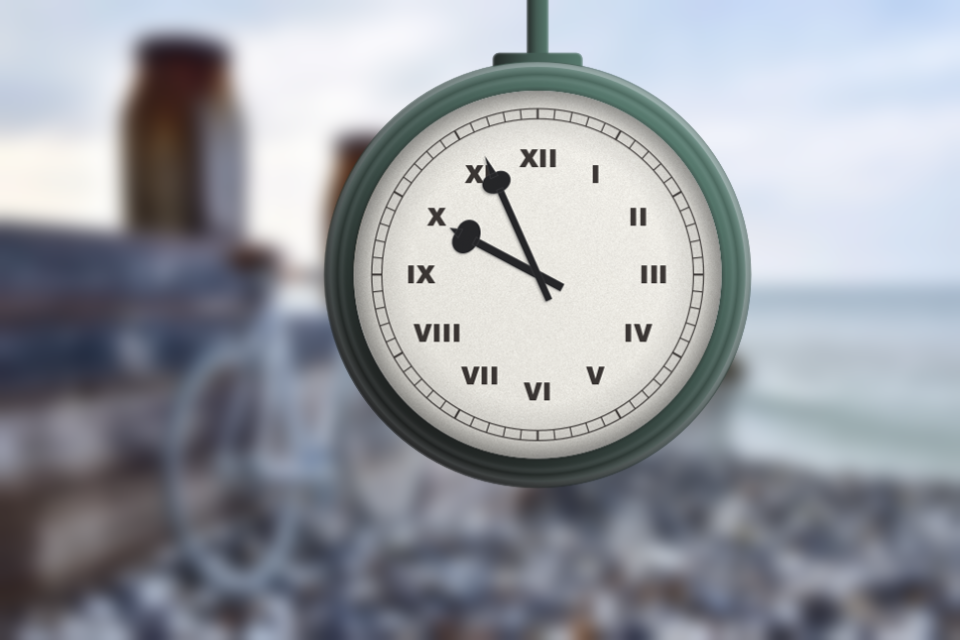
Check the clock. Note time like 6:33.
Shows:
9:56
